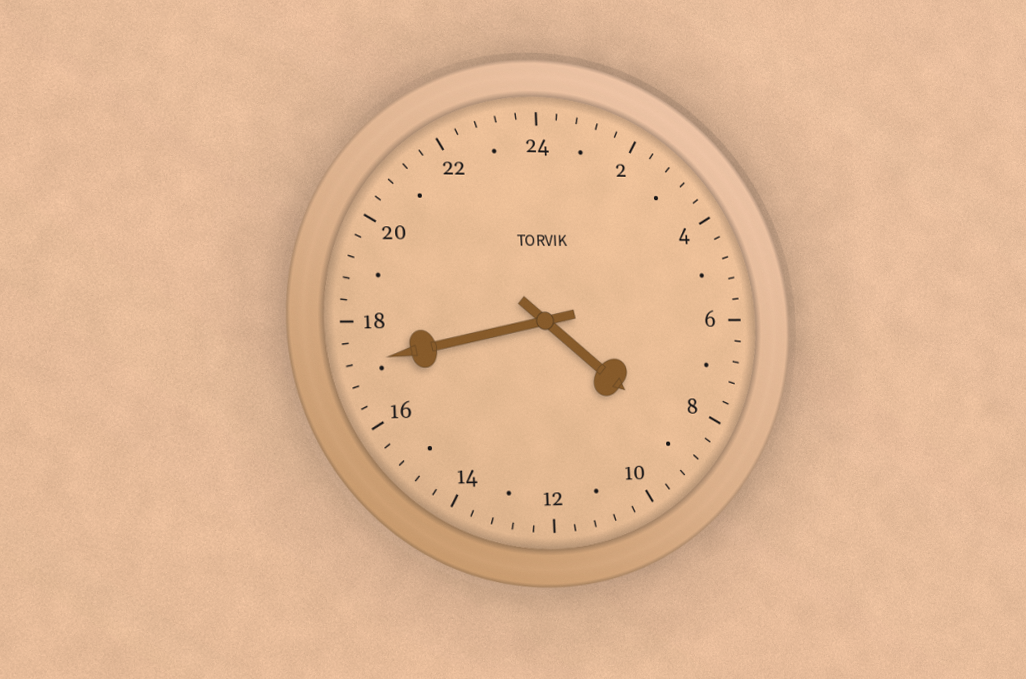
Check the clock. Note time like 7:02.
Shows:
8:43
